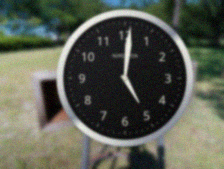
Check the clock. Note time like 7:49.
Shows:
5:01
